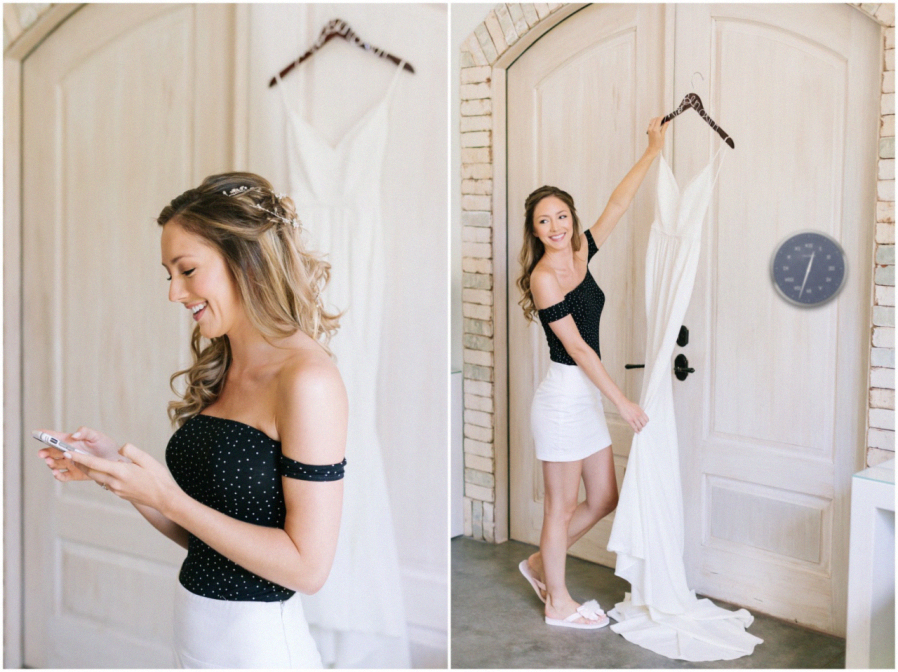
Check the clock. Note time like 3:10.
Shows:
12:33
